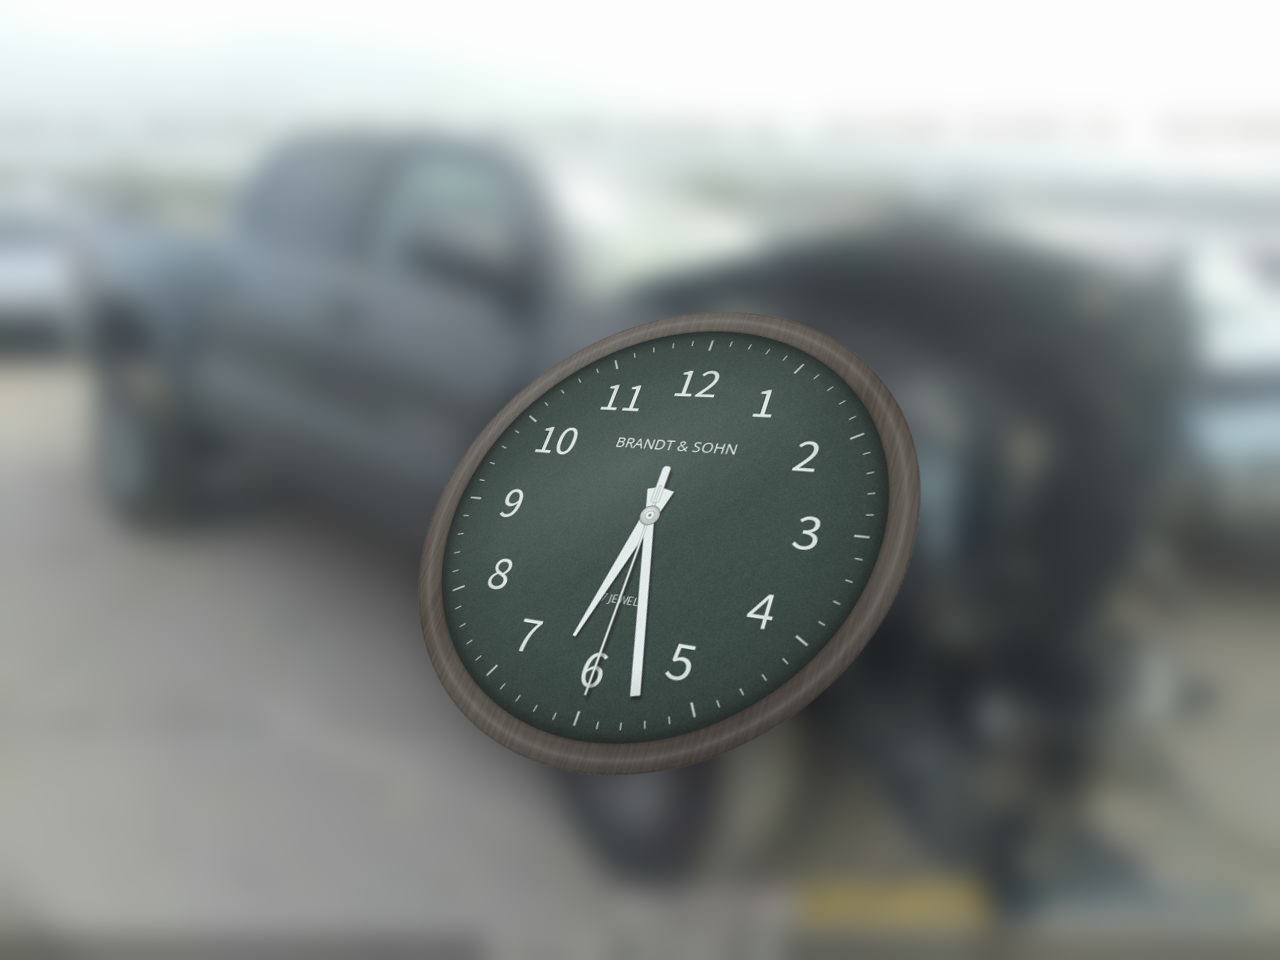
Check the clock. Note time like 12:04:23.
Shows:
6:27:30
